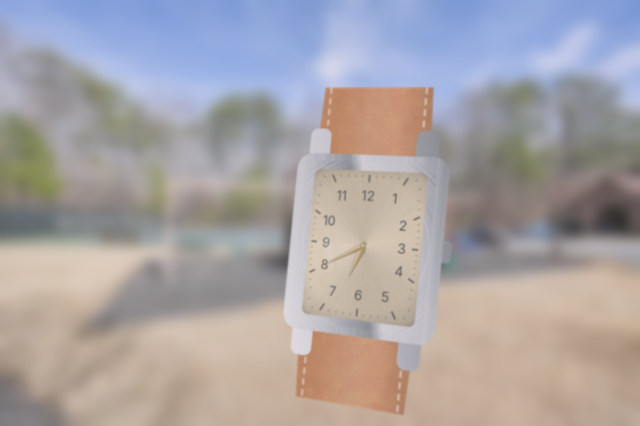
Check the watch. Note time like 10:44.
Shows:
6:40
